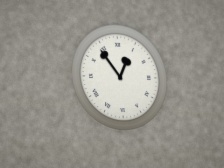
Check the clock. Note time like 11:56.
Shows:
12:54
